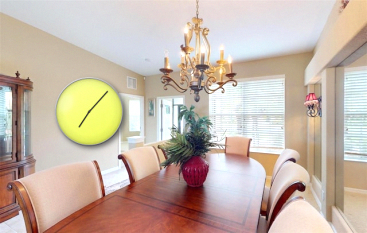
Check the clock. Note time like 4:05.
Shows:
7:07
